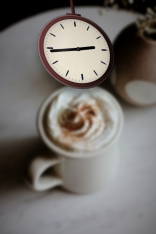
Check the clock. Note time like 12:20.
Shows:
2:44
